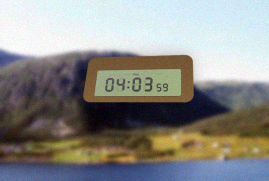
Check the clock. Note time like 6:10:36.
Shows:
4:03:59
